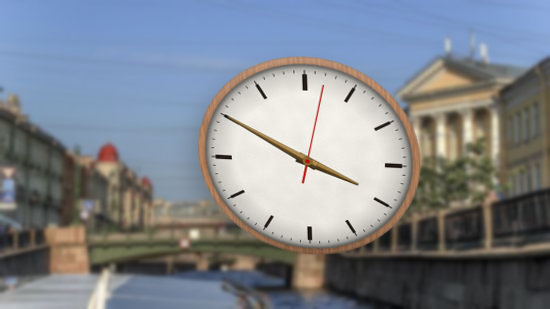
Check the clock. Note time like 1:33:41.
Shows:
3:50:02
